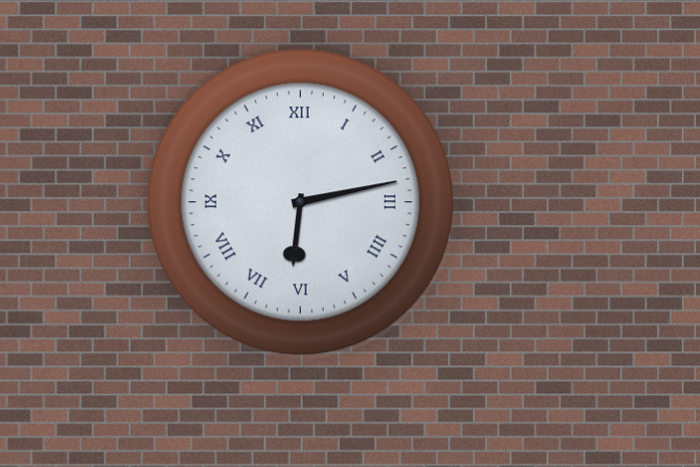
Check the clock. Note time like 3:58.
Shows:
6:13
